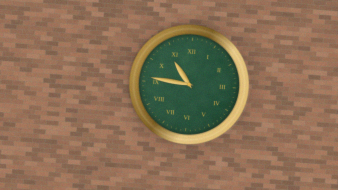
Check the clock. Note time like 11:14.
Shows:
10:46
